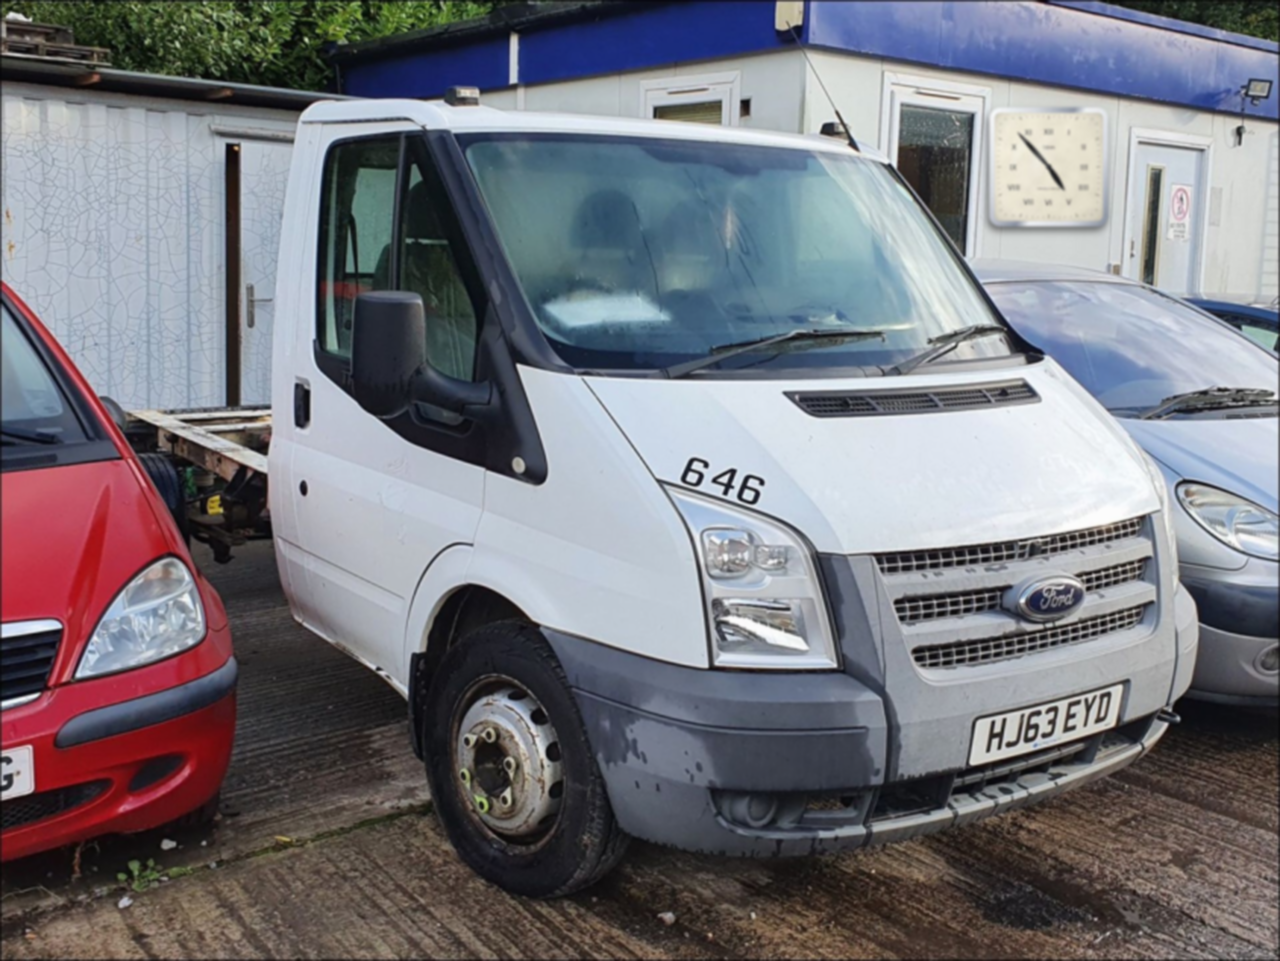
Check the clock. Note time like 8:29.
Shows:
4:53
